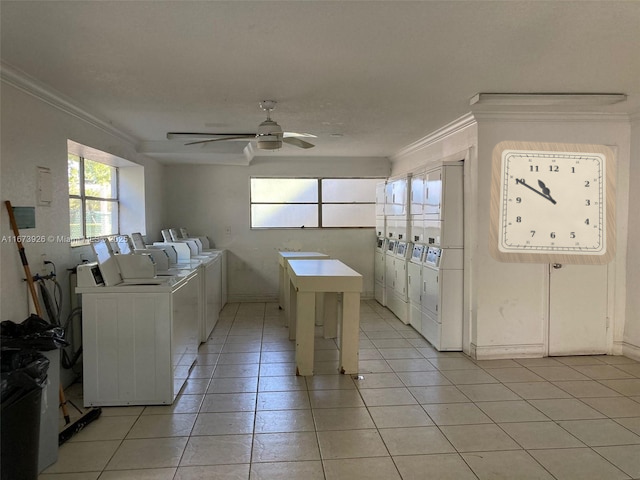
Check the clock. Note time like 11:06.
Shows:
10:50
